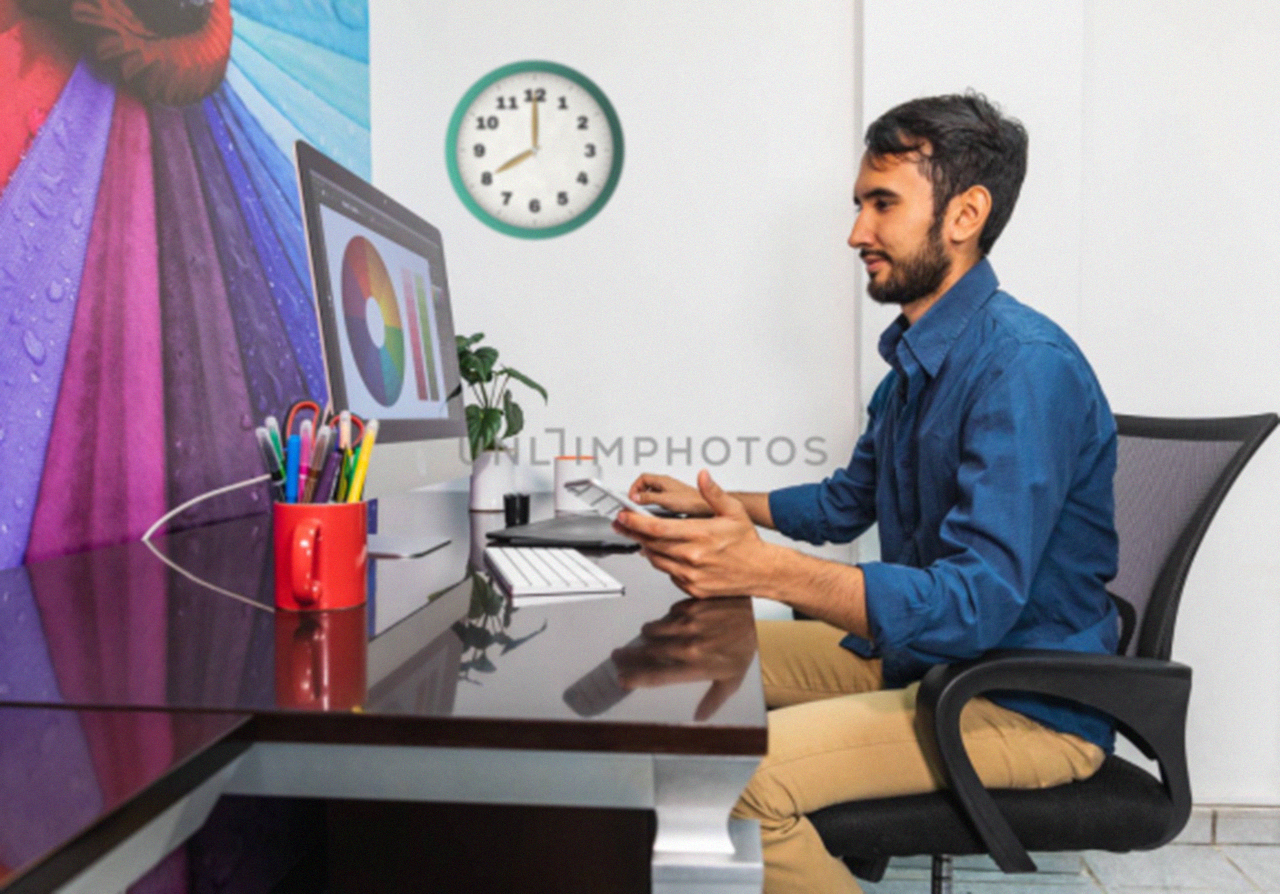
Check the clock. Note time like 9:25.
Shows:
8:00
